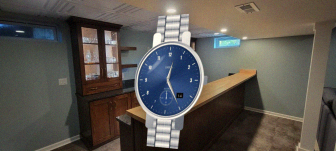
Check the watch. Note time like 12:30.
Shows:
12:25
